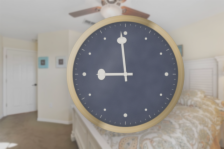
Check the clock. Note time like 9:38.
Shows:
8:59
